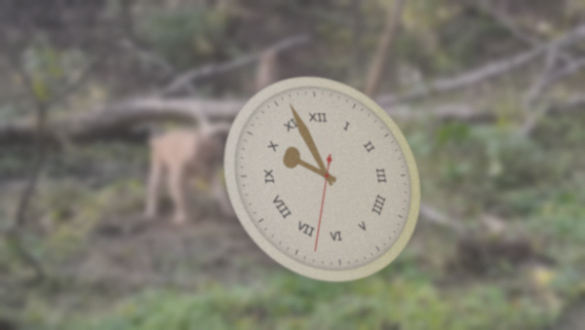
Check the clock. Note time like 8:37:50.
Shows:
9:56:33
